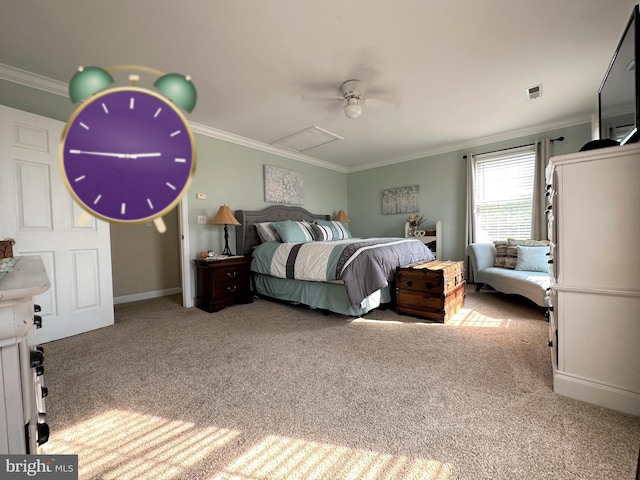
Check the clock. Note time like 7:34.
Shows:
2:45
